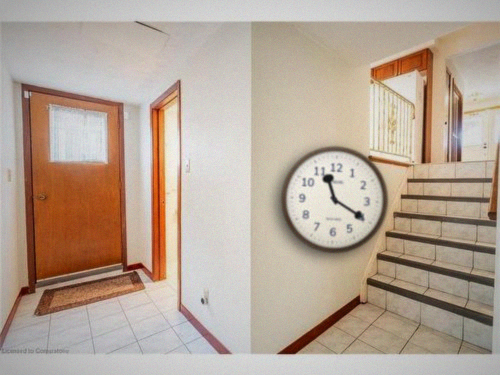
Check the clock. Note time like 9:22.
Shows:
11:20
